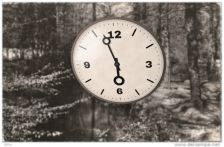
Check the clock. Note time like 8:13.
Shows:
5:57
